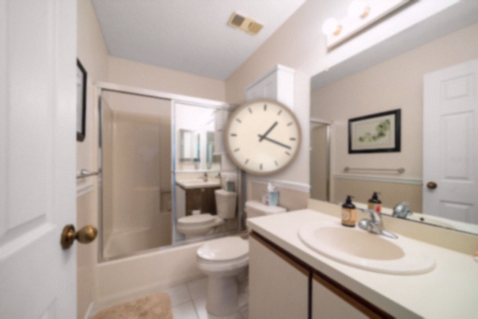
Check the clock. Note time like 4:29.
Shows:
1:18
